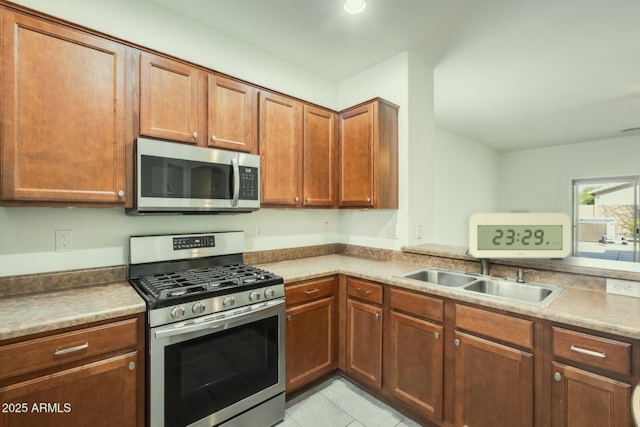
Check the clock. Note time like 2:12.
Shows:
23:29
